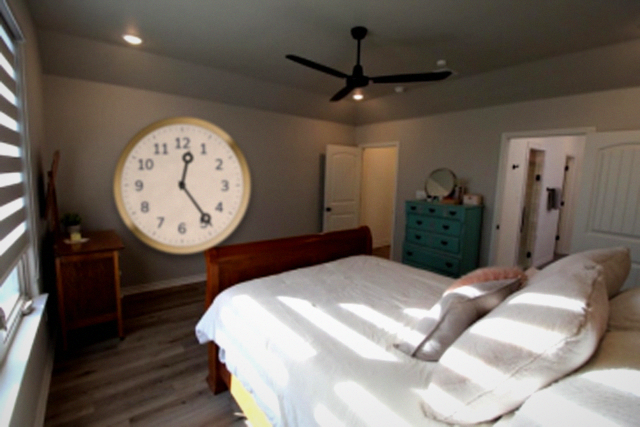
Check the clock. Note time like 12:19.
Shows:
12:24
